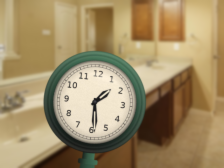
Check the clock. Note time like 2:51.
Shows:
1:29
